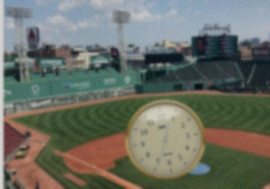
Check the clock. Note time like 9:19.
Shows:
12:34
